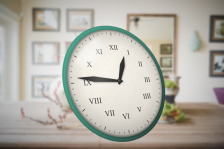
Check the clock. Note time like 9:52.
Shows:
12:46
